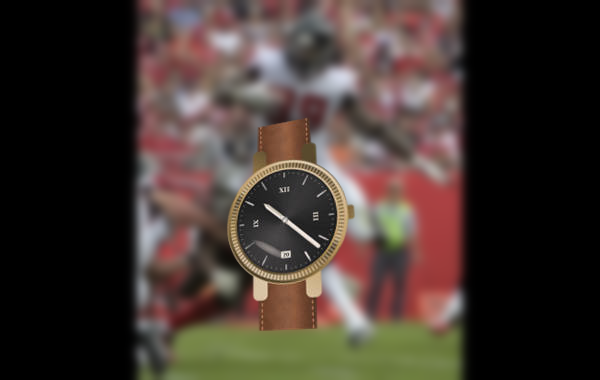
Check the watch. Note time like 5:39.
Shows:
10:22
